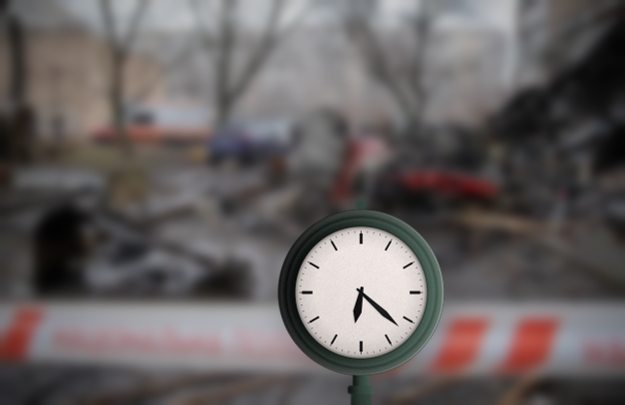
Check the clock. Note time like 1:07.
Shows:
6:22
